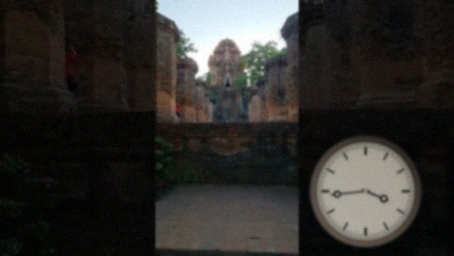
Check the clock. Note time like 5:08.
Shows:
3:44
